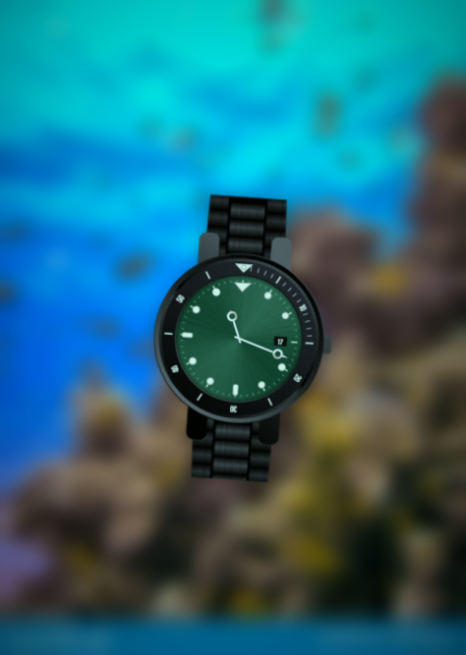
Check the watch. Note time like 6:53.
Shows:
11:18
